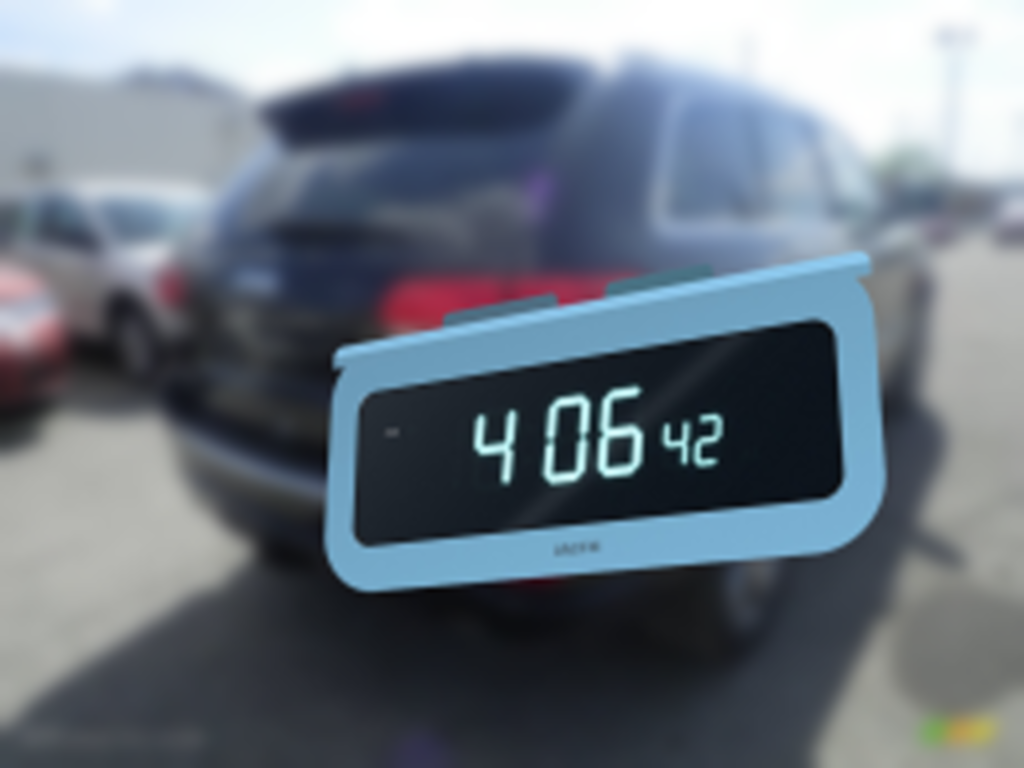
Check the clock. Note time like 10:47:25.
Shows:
4:06:42
